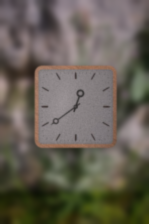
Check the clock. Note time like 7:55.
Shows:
12:39
